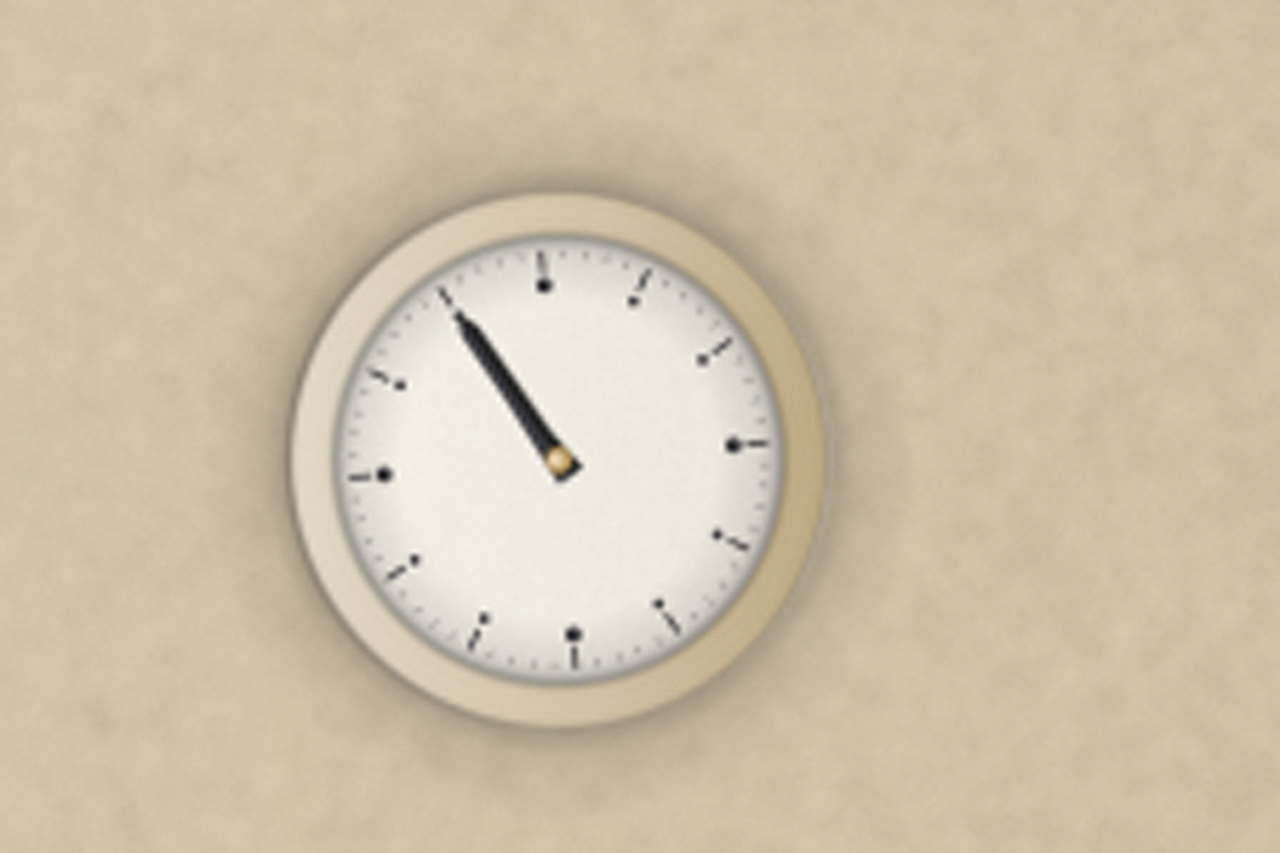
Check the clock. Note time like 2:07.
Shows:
10:55
